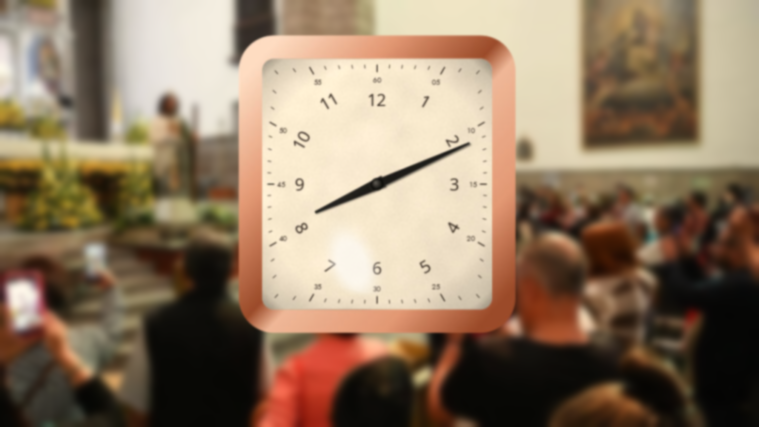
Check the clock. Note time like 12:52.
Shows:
8:11
